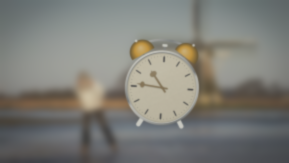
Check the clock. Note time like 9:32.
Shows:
10:46
